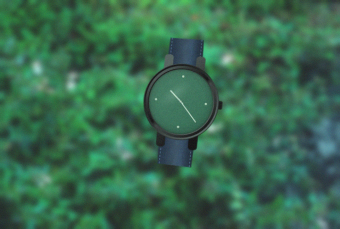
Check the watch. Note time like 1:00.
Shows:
10:23
